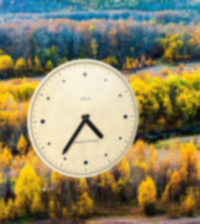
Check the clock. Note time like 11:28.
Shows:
4:36
